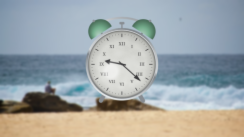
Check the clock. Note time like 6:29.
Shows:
9:22
